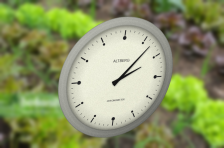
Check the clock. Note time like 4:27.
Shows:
2:07
